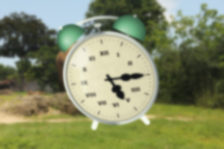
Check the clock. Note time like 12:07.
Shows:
5:15
